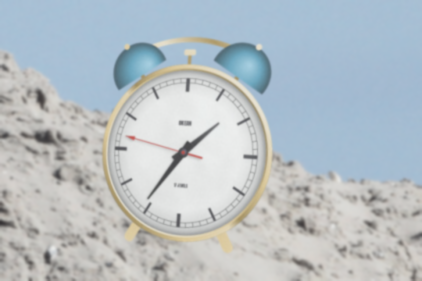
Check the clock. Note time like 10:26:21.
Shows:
1:35:47
